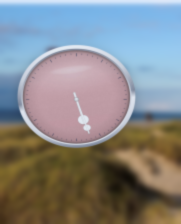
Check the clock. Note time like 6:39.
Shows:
5:27
